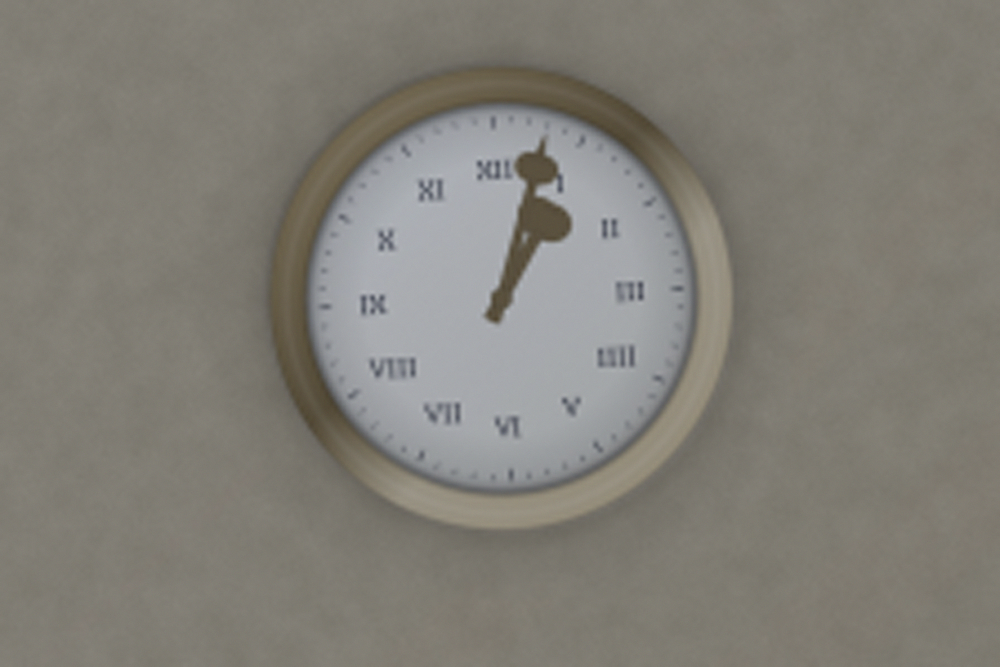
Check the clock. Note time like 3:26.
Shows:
1:03
